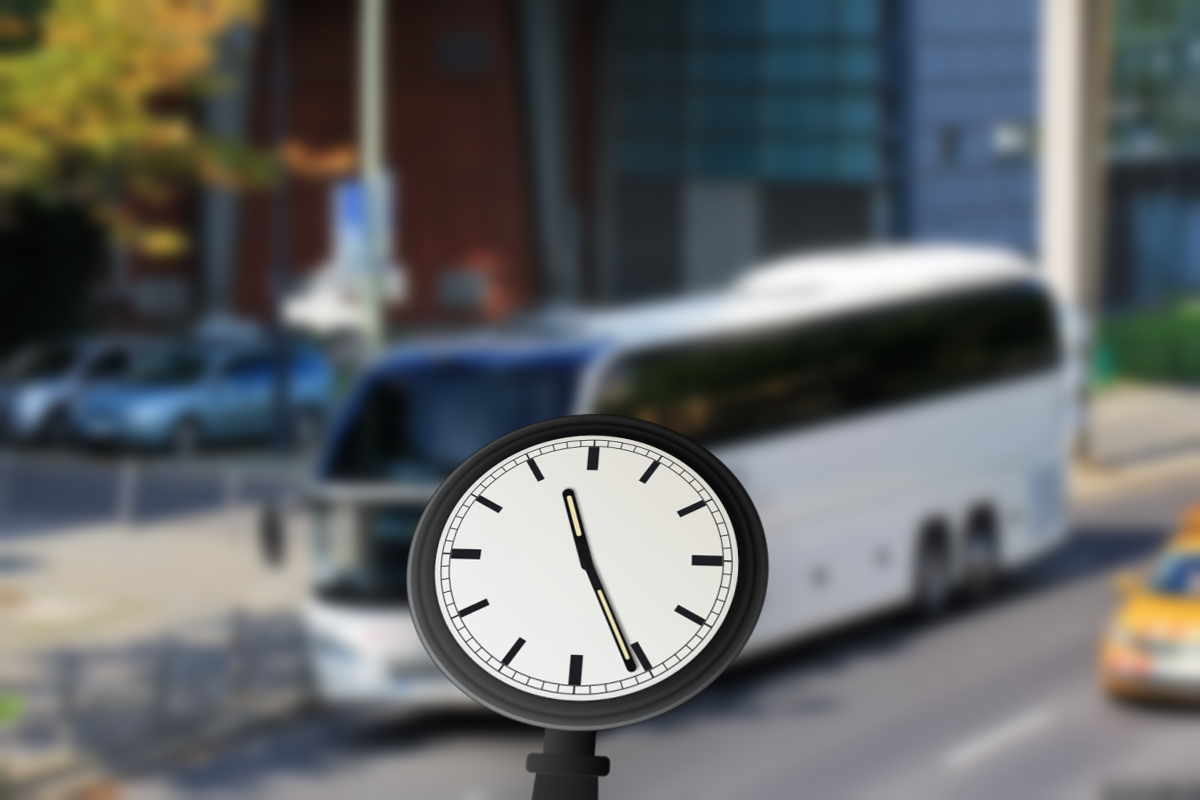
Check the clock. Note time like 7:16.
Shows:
11:26
